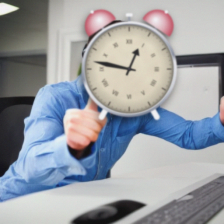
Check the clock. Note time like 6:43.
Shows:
12:47
